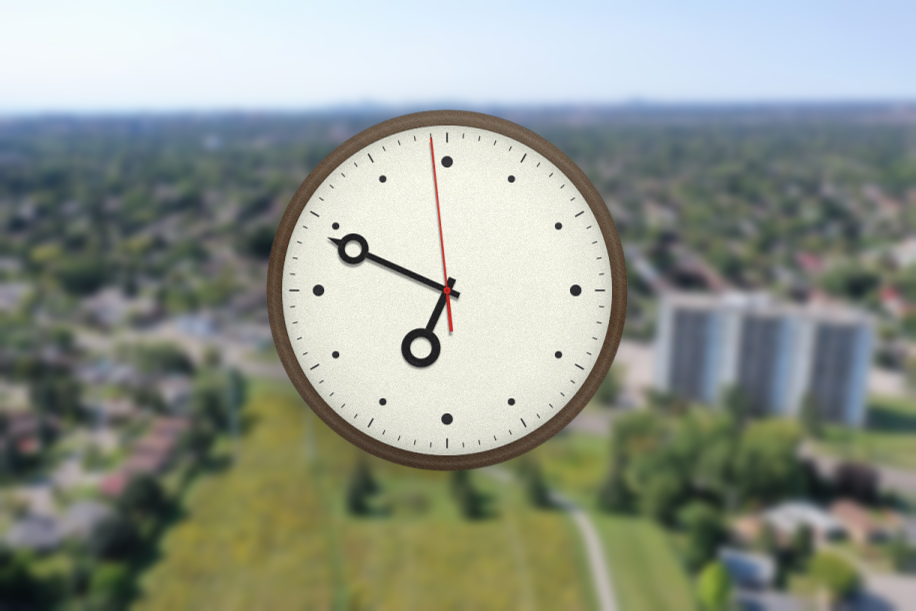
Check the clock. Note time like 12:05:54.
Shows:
6:48:59
